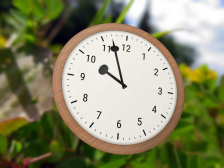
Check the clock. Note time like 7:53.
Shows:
9:57
